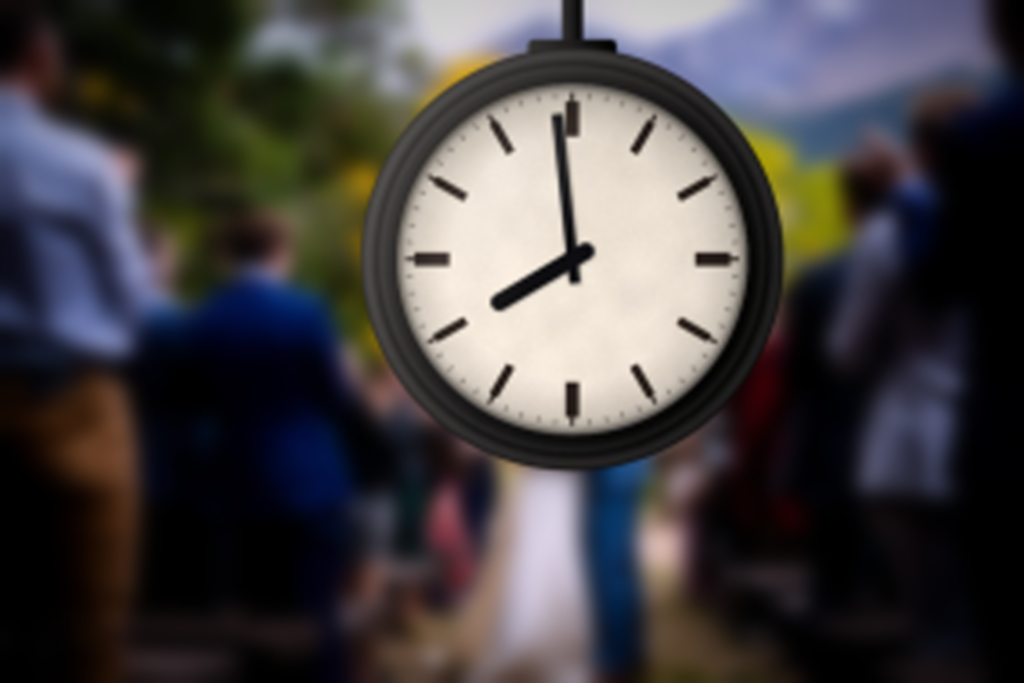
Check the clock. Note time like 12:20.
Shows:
7:59
